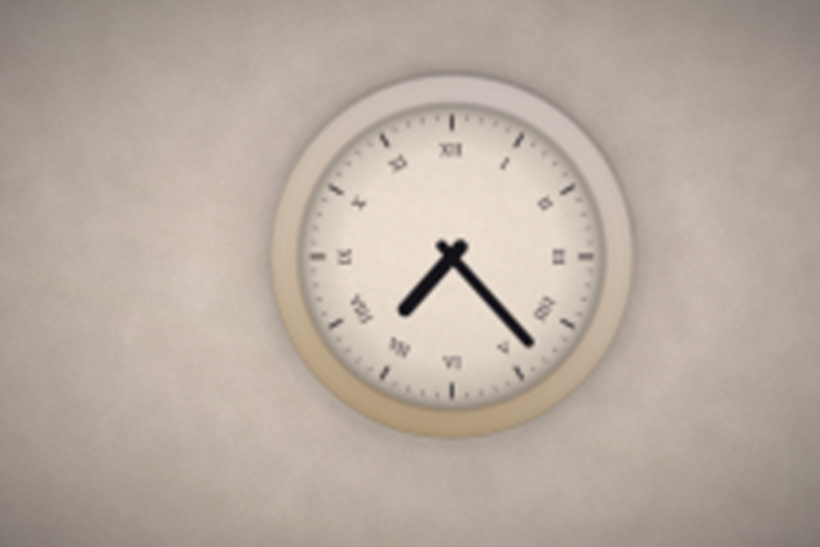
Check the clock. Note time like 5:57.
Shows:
7:23
